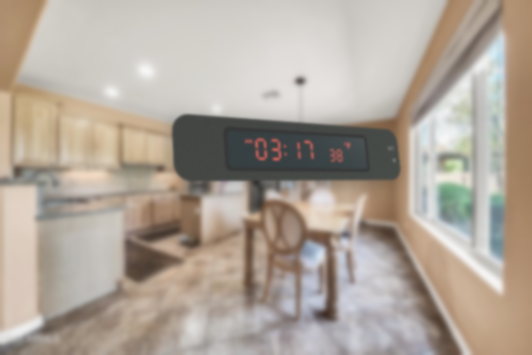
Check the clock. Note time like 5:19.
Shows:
3:17
